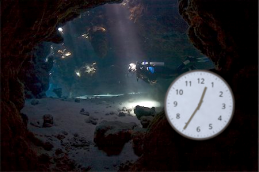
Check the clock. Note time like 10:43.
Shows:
12:35
